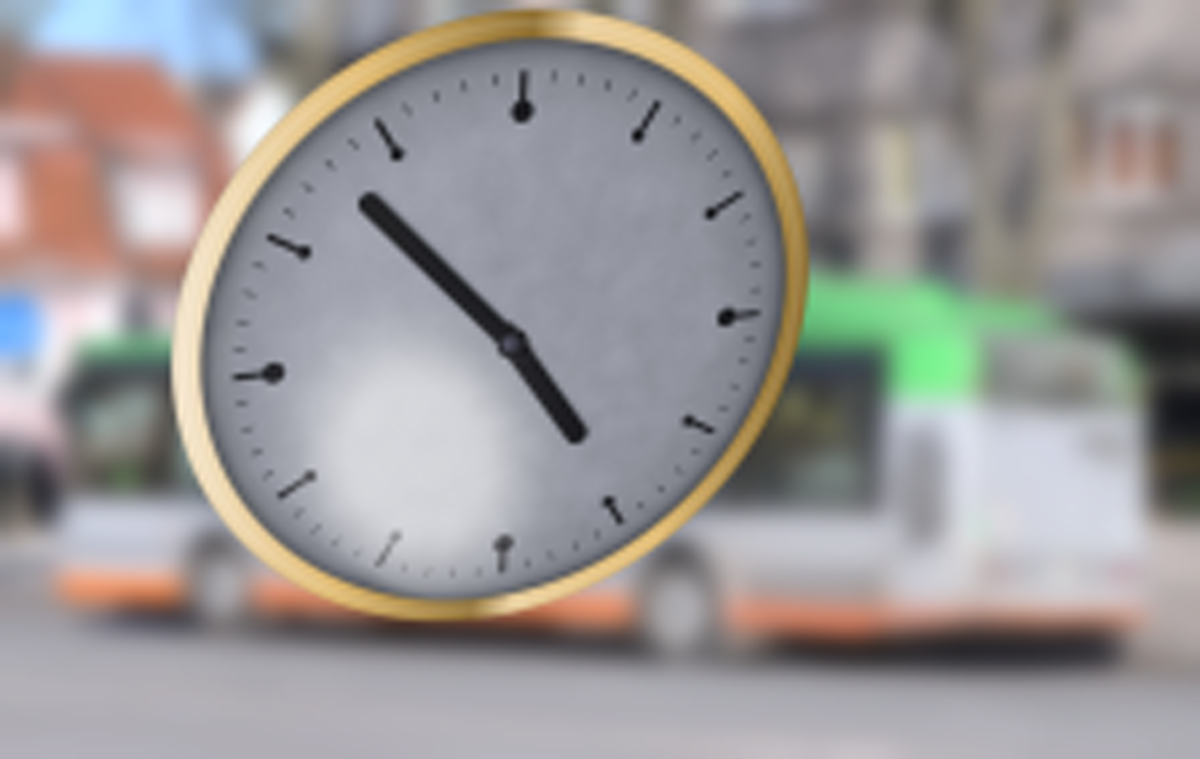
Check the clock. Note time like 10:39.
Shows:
4:53
